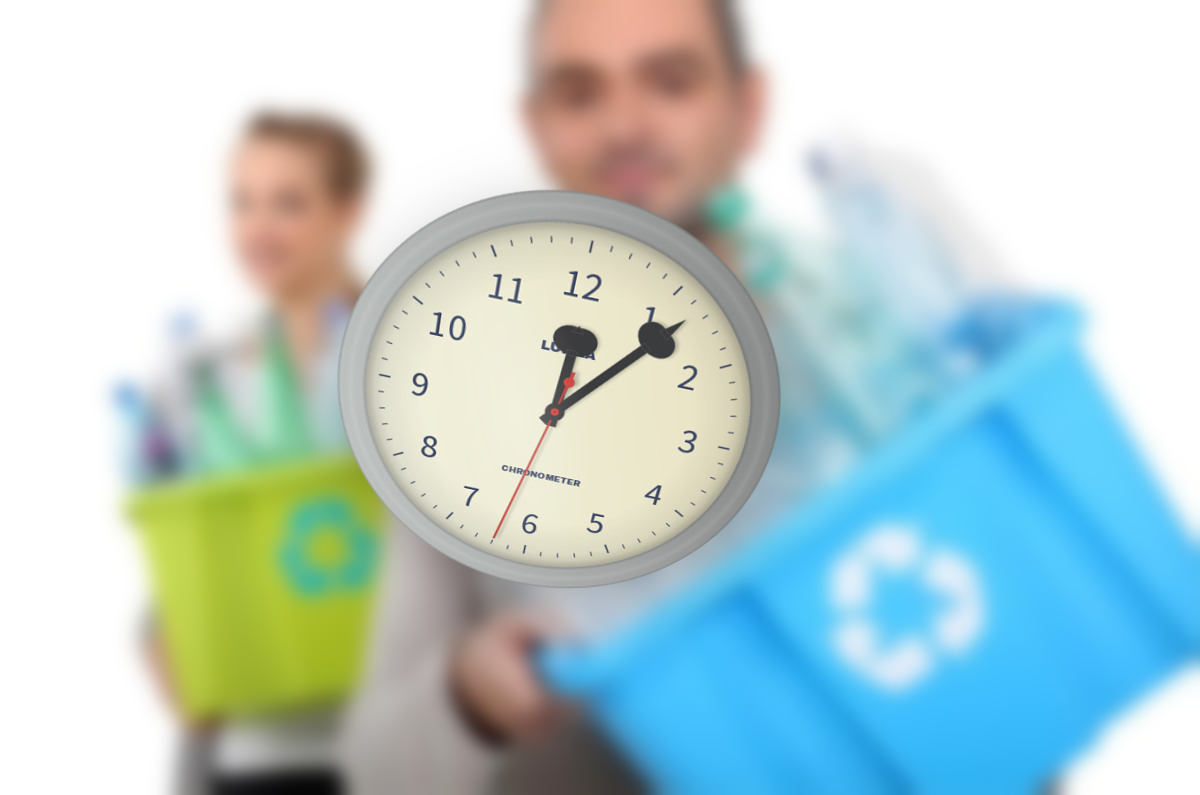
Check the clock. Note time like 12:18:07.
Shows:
12:06:32
